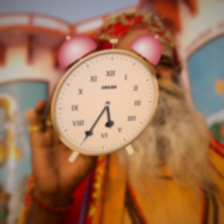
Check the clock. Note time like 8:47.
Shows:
5:35
